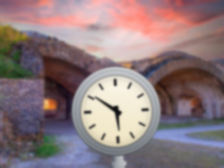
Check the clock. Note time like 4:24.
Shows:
5:51
